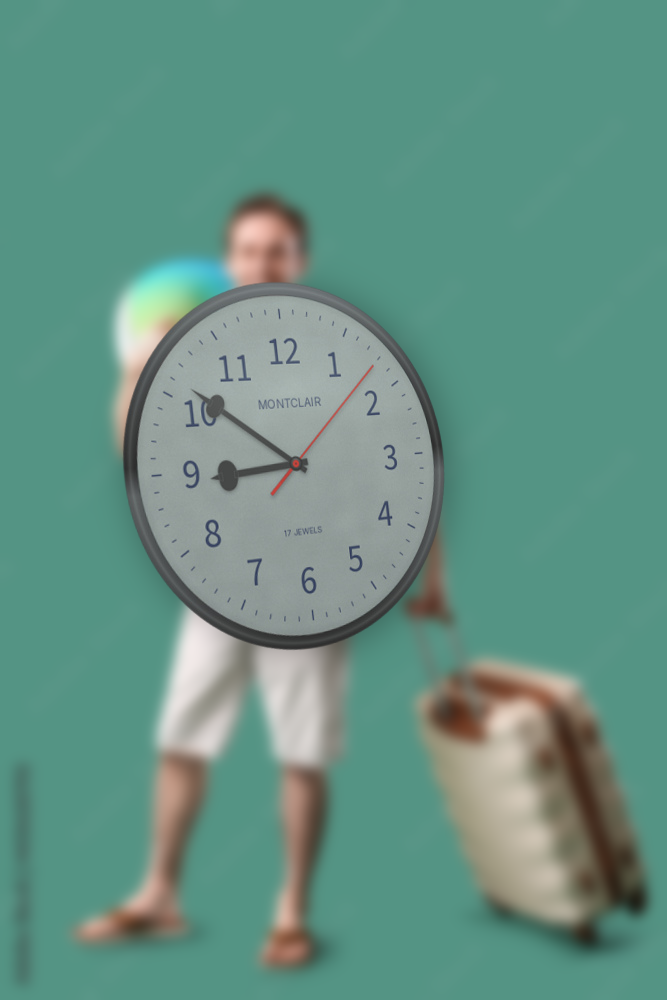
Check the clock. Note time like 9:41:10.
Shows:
8:51:08
